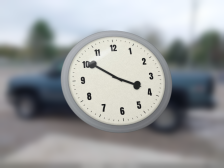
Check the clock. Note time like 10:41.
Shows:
3:51
